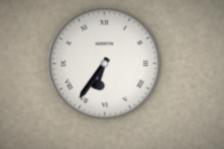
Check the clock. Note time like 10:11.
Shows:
6:36
